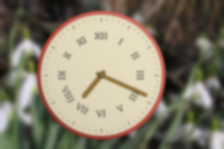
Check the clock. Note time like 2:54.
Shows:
7:19
